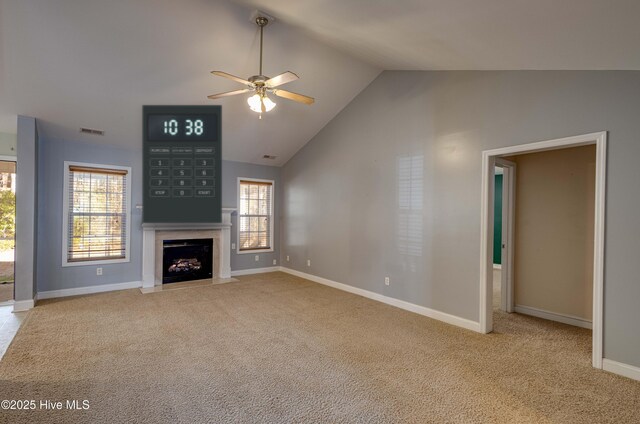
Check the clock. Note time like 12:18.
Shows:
10:38
